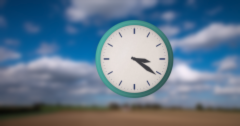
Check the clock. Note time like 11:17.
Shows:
3:21
